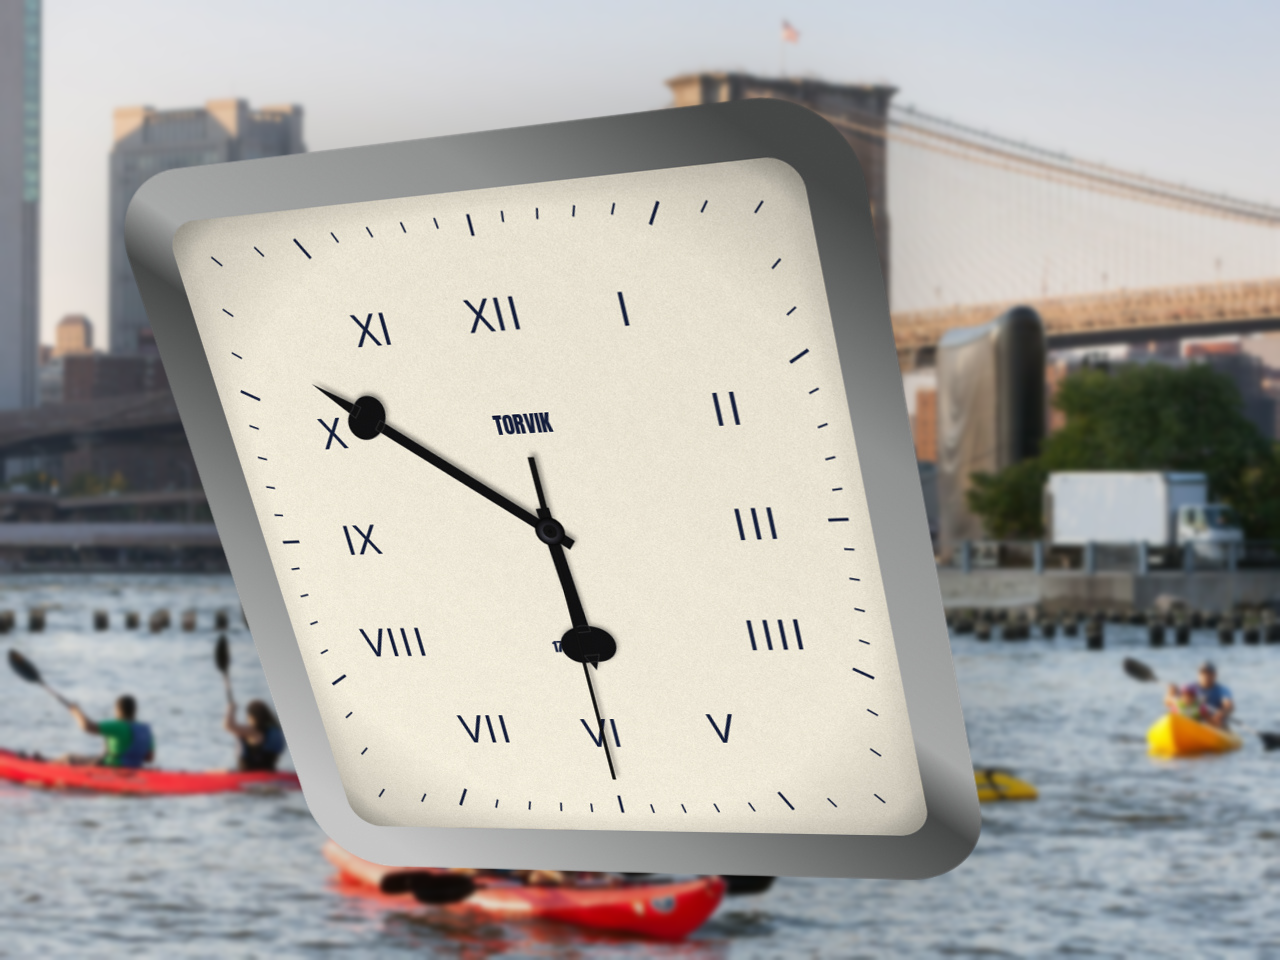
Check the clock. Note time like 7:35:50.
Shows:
5:51:30
